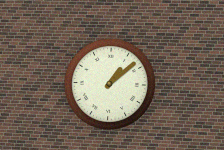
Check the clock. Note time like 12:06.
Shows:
1:08
